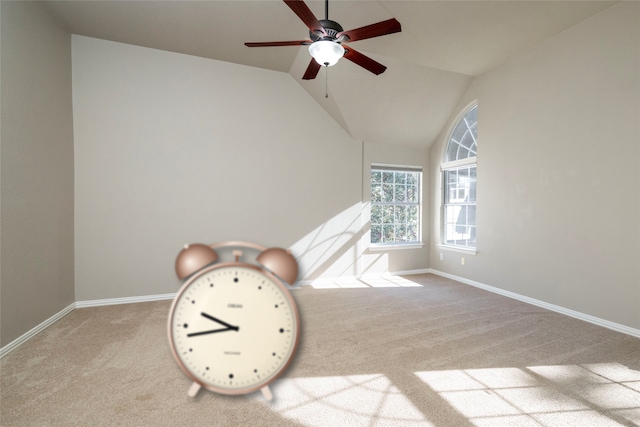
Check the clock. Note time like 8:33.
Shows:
9:43
